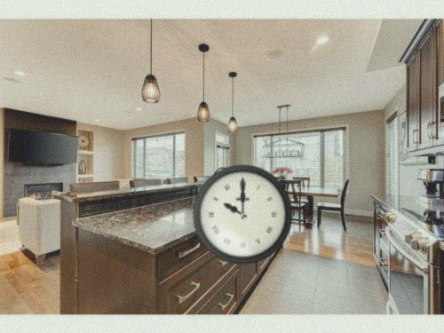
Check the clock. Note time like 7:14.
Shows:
10:00
